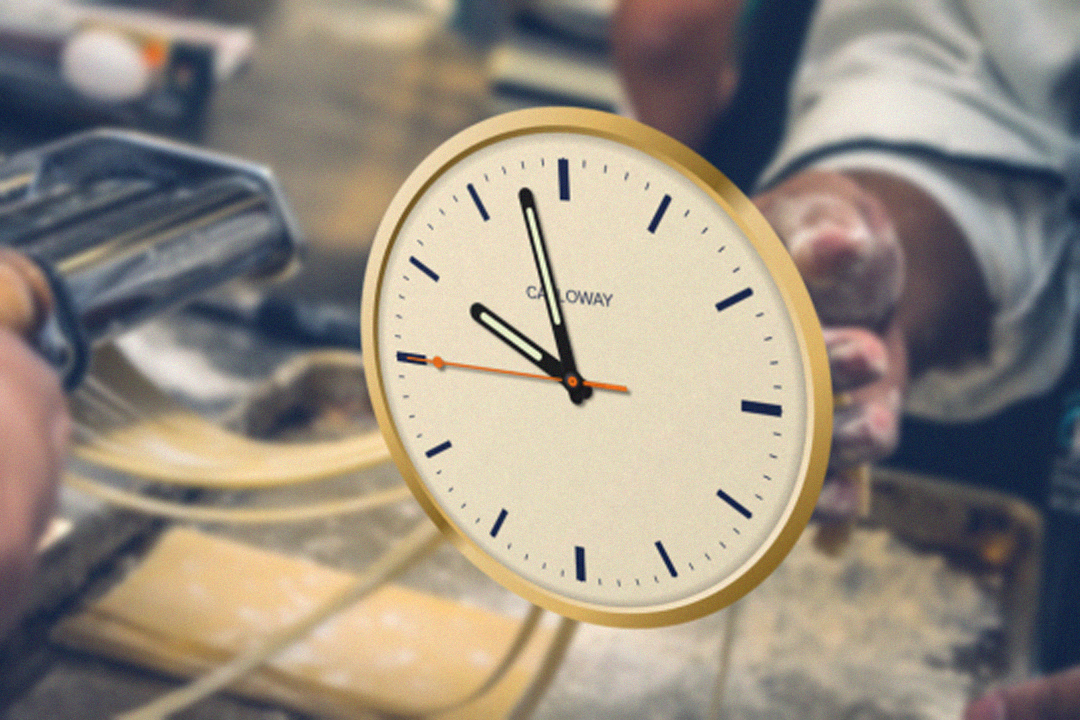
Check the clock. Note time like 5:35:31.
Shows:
9:57:45
